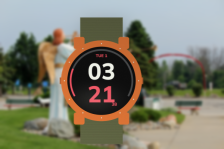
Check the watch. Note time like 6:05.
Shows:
3:21
